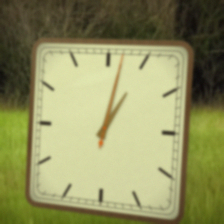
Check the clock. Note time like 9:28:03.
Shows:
1:02:02
